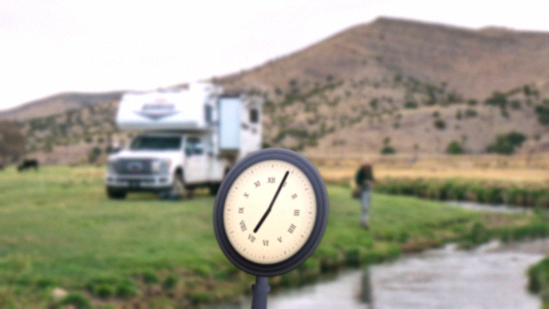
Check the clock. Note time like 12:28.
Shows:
7:04
